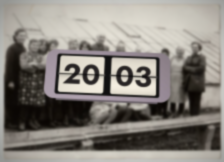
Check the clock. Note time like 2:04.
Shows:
20:03
